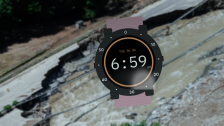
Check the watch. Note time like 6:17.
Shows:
6:59
